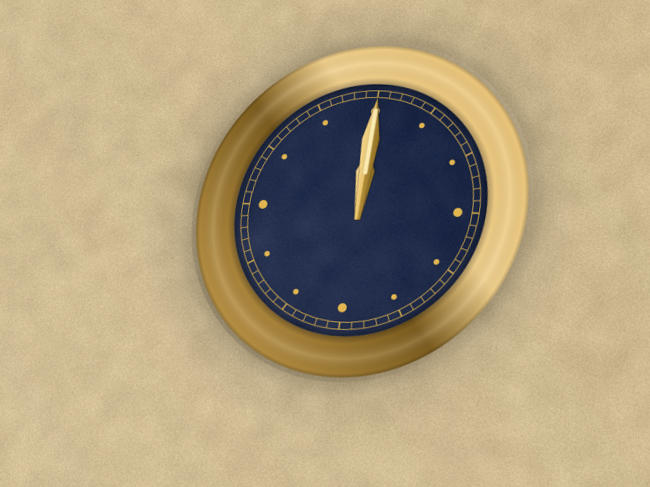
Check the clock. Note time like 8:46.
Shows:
12:00
